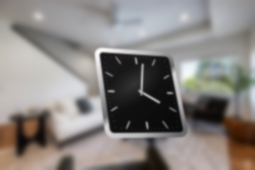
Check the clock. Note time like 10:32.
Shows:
4:02
